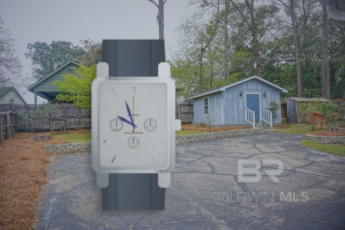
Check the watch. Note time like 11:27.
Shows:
9:57
